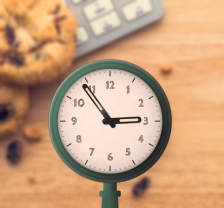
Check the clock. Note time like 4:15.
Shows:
2:54
